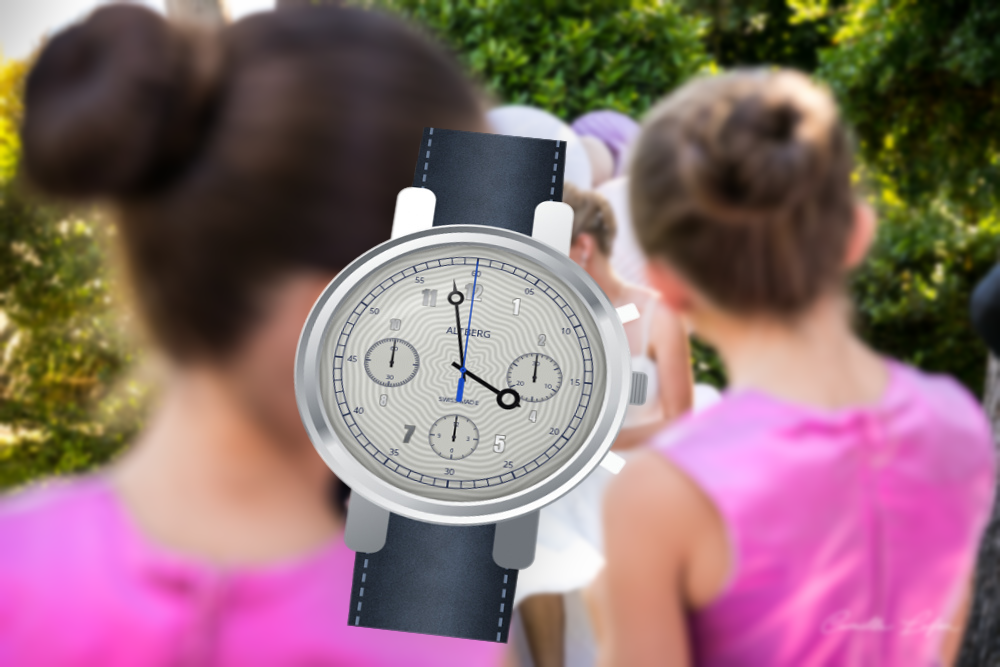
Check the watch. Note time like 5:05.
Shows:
3:58
